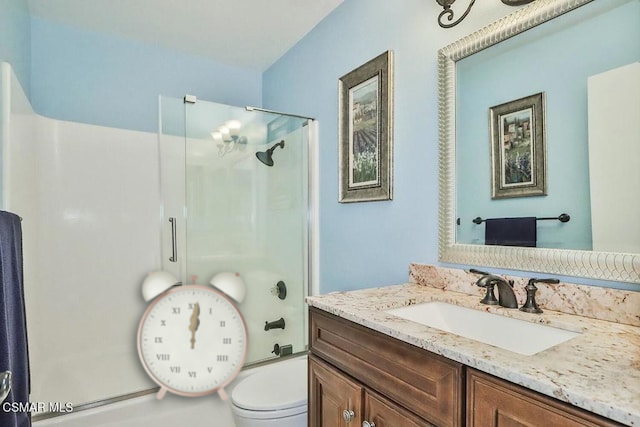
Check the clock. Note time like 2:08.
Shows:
12:01
